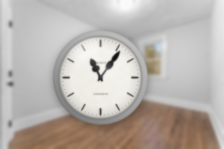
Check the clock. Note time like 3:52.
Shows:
11:06
